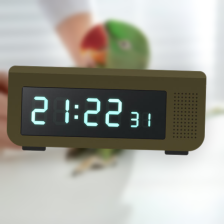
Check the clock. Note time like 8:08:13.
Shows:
21:22:31
